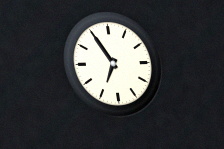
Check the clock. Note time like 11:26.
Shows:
6:55
